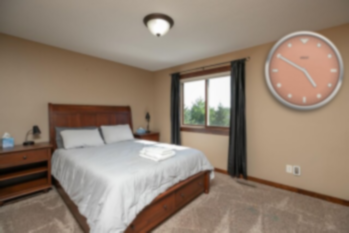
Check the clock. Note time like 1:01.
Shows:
4:50
